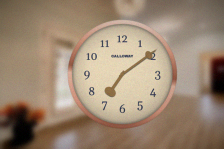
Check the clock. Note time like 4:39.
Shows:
7:09
